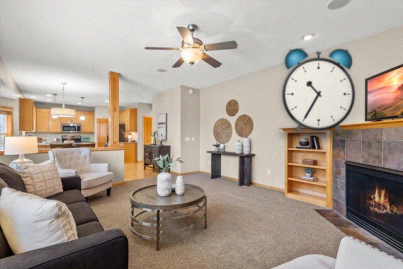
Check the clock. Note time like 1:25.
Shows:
10:35
